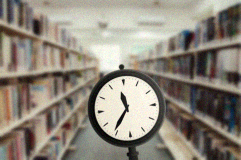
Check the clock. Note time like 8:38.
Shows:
11:36
